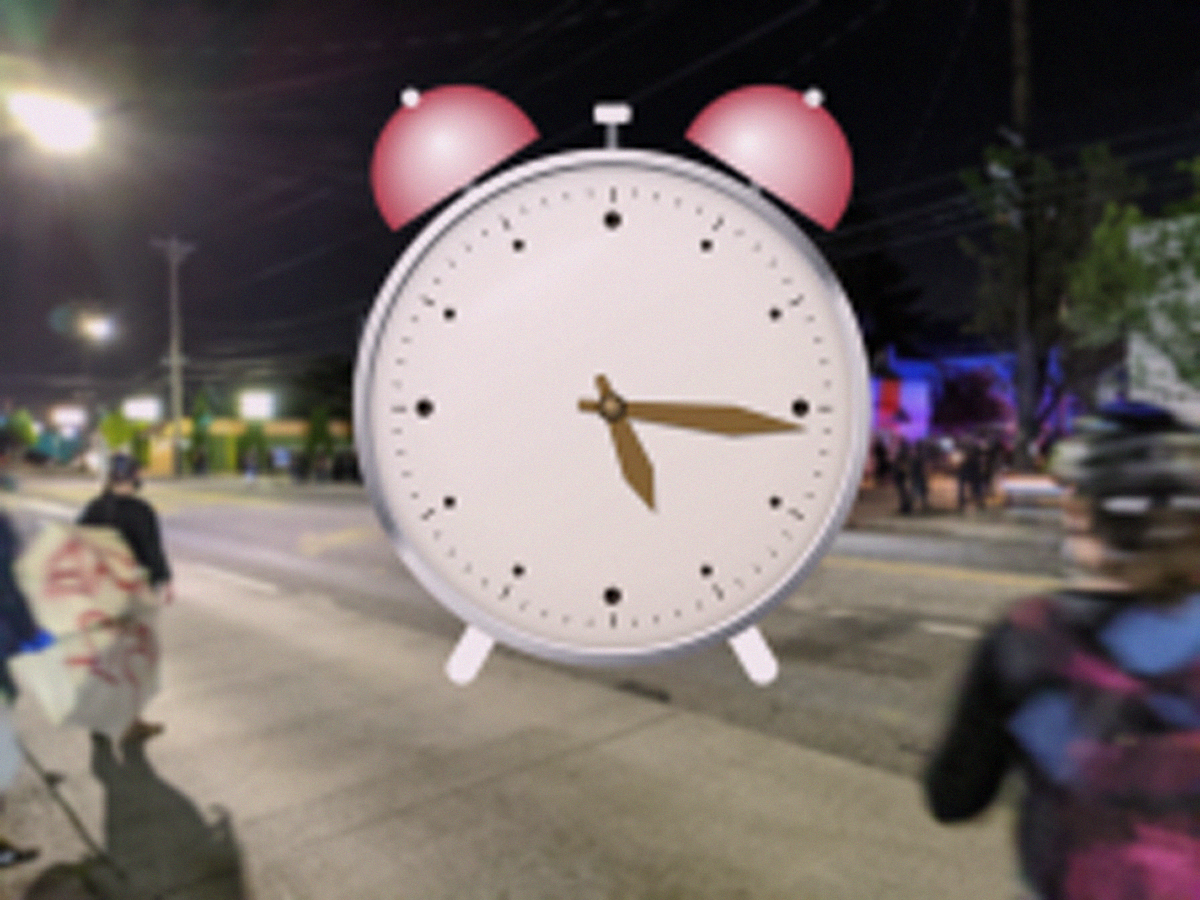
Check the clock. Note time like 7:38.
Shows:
5:16
